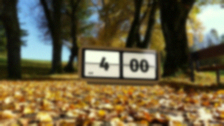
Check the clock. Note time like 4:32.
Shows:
4:00
